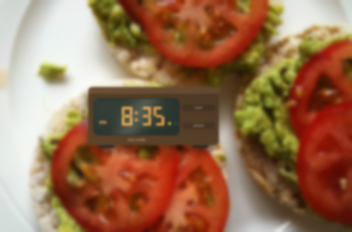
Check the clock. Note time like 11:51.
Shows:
8:35
